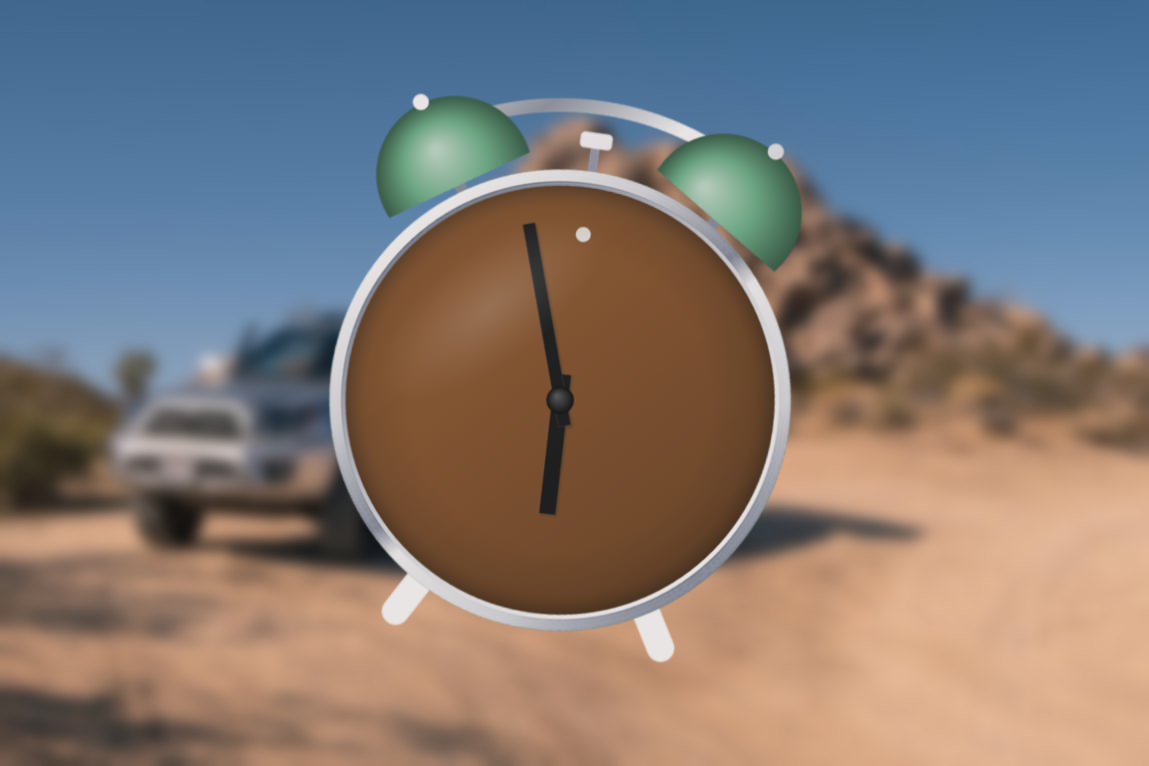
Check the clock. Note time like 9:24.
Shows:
5:57
